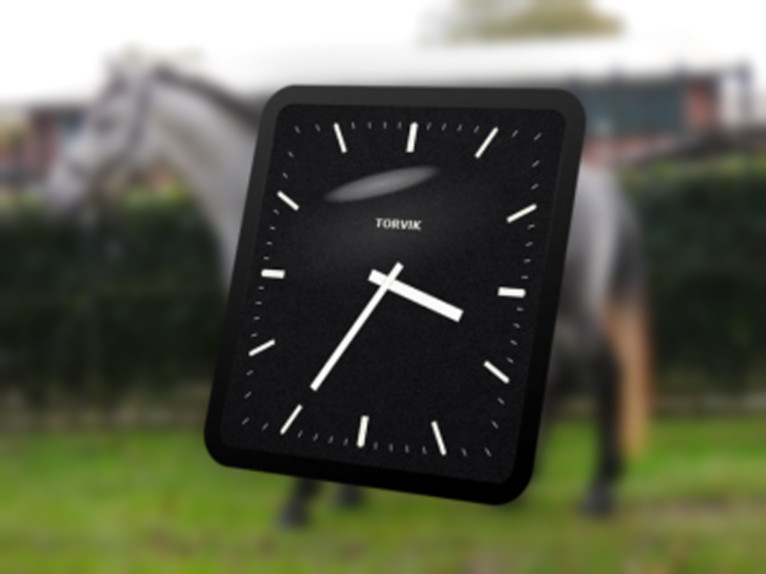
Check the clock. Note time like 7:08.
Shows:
3:35
